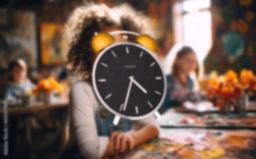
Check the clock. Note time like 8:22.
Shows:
4:34
